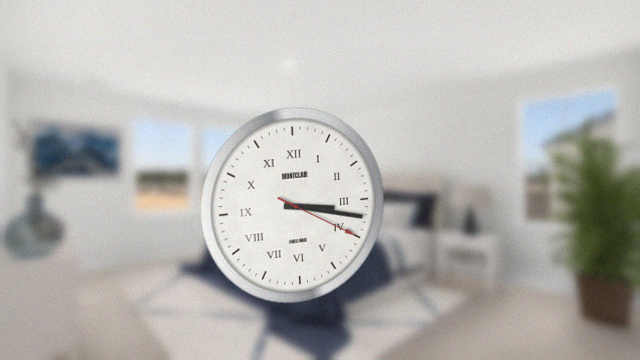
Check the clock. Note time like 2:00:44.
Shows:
3:17:20
